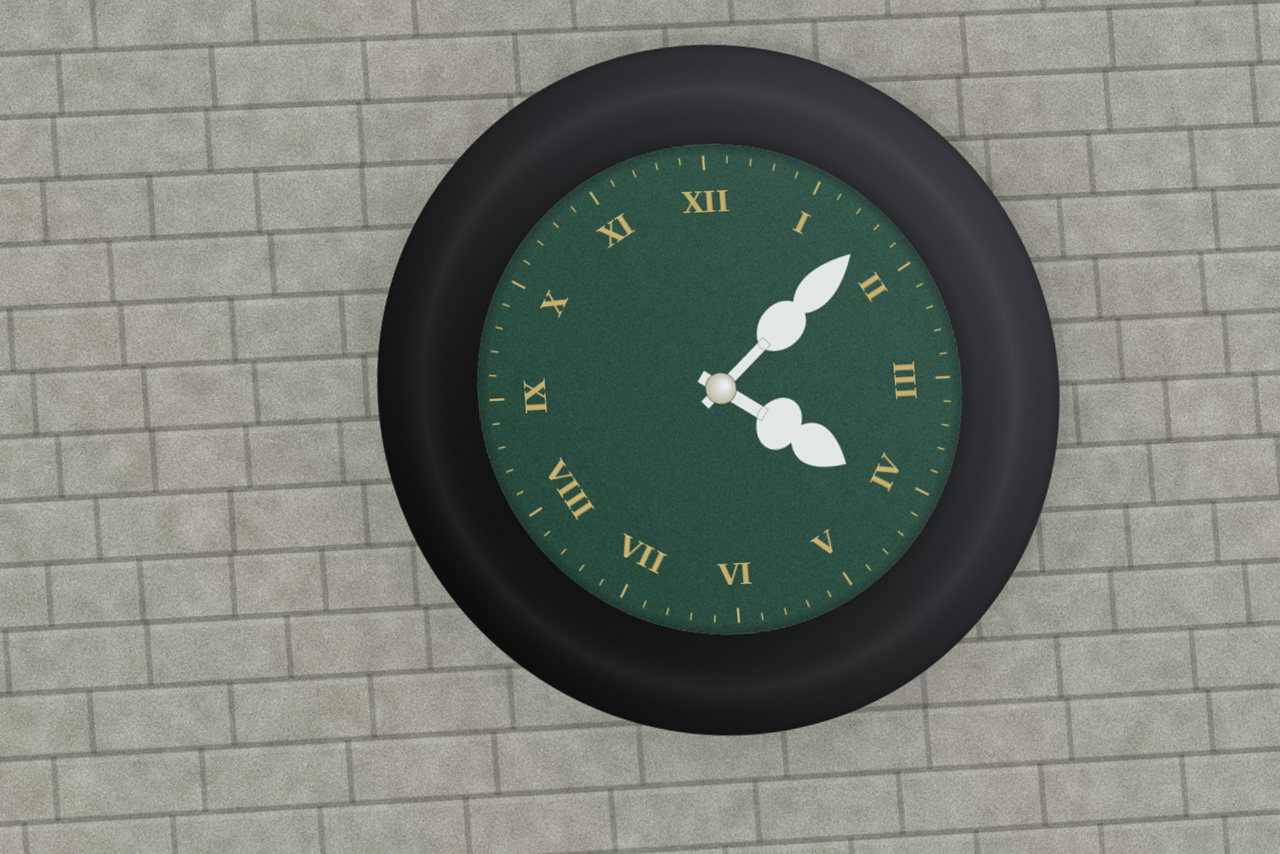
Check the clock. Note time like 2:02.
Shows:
4:08
